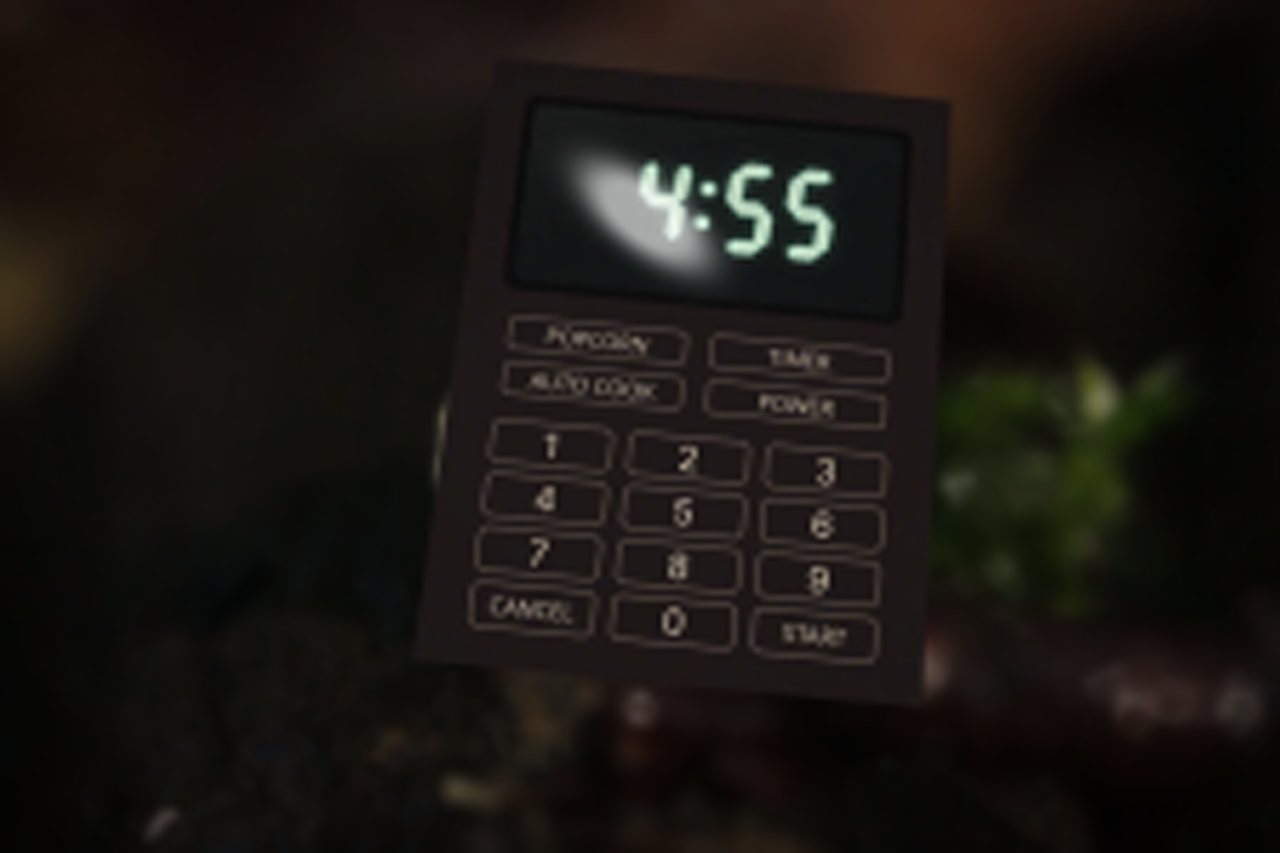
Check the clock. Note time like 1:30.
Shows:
4:55
